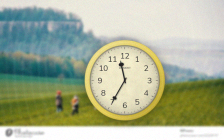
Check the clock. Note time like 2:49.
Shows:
11:35
